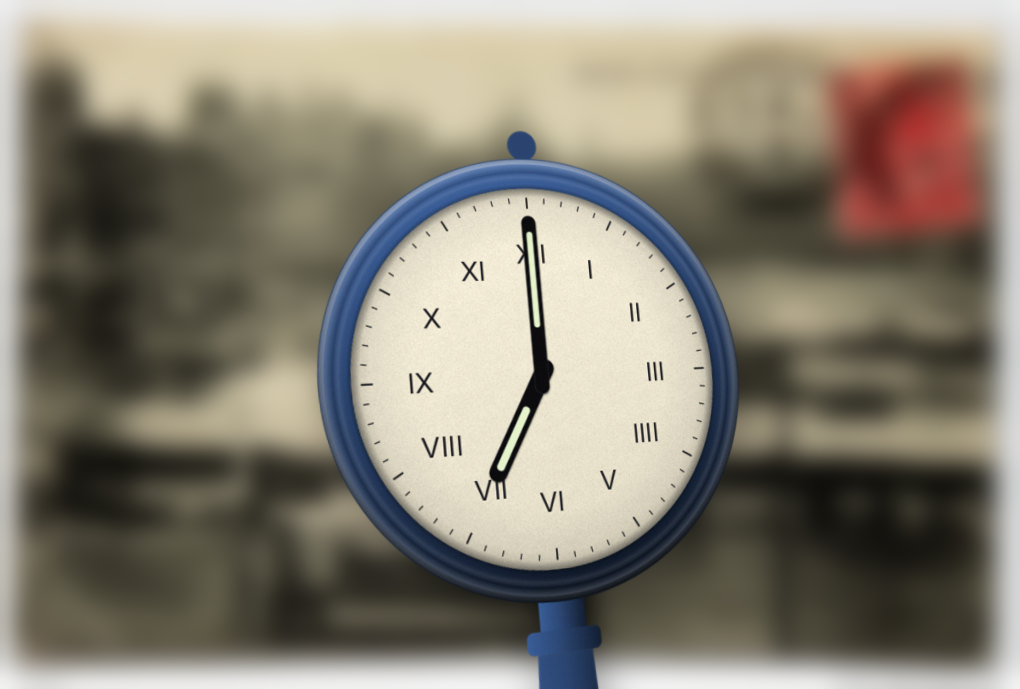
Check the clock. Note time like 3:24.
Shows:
7:00
